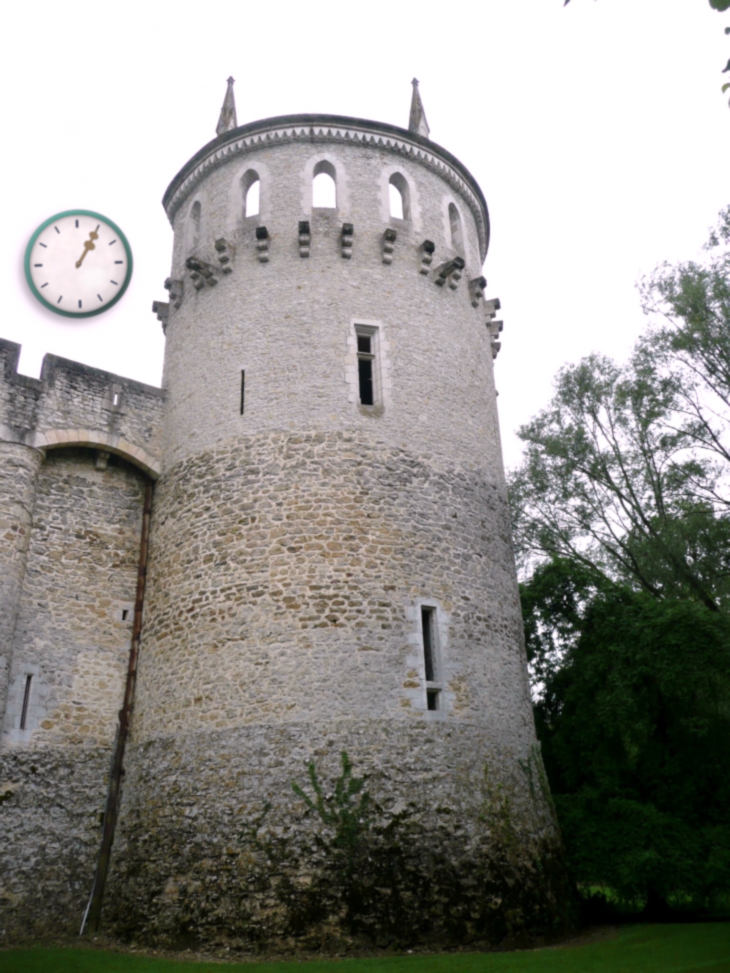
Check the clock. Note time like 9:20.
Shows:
1:05
